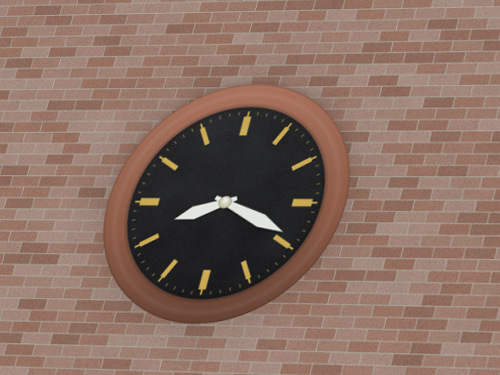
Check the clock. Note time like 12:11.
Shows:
8:19
